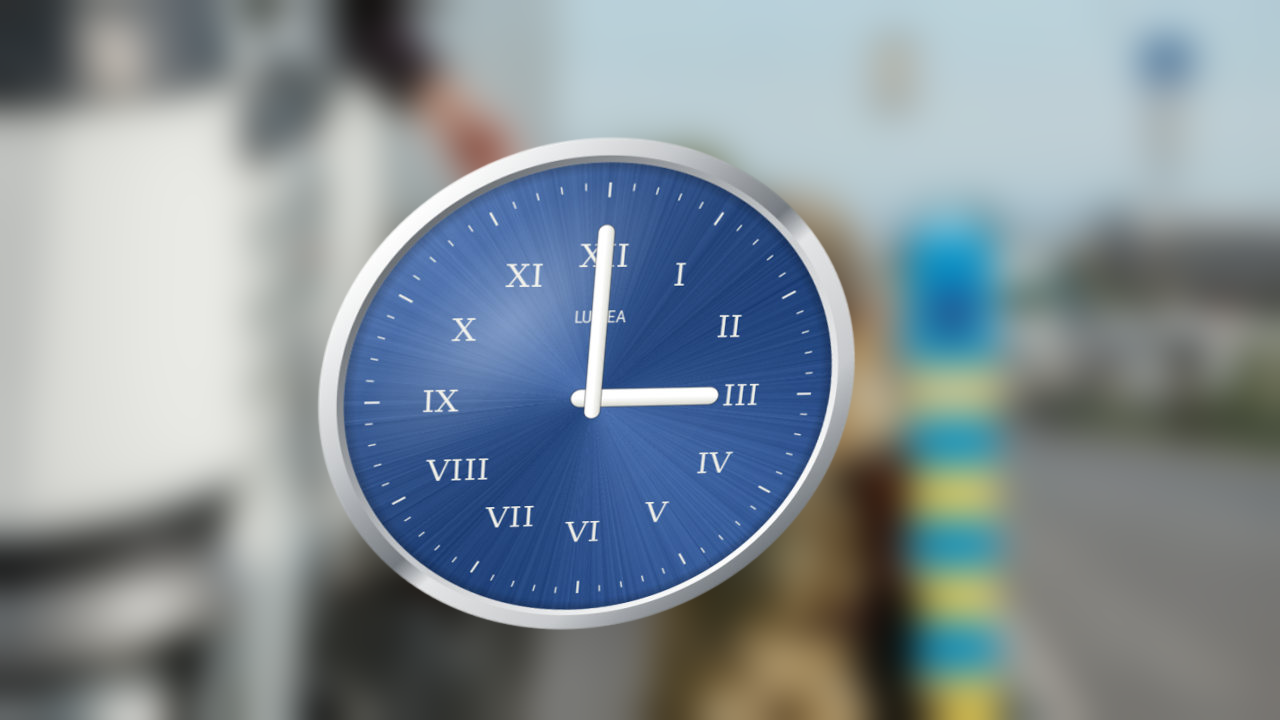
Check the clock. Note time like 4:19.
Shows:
3:00
